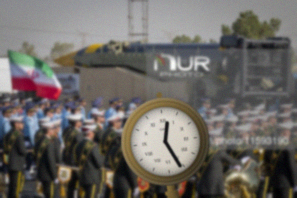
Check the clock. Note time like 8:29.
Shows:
12:26
